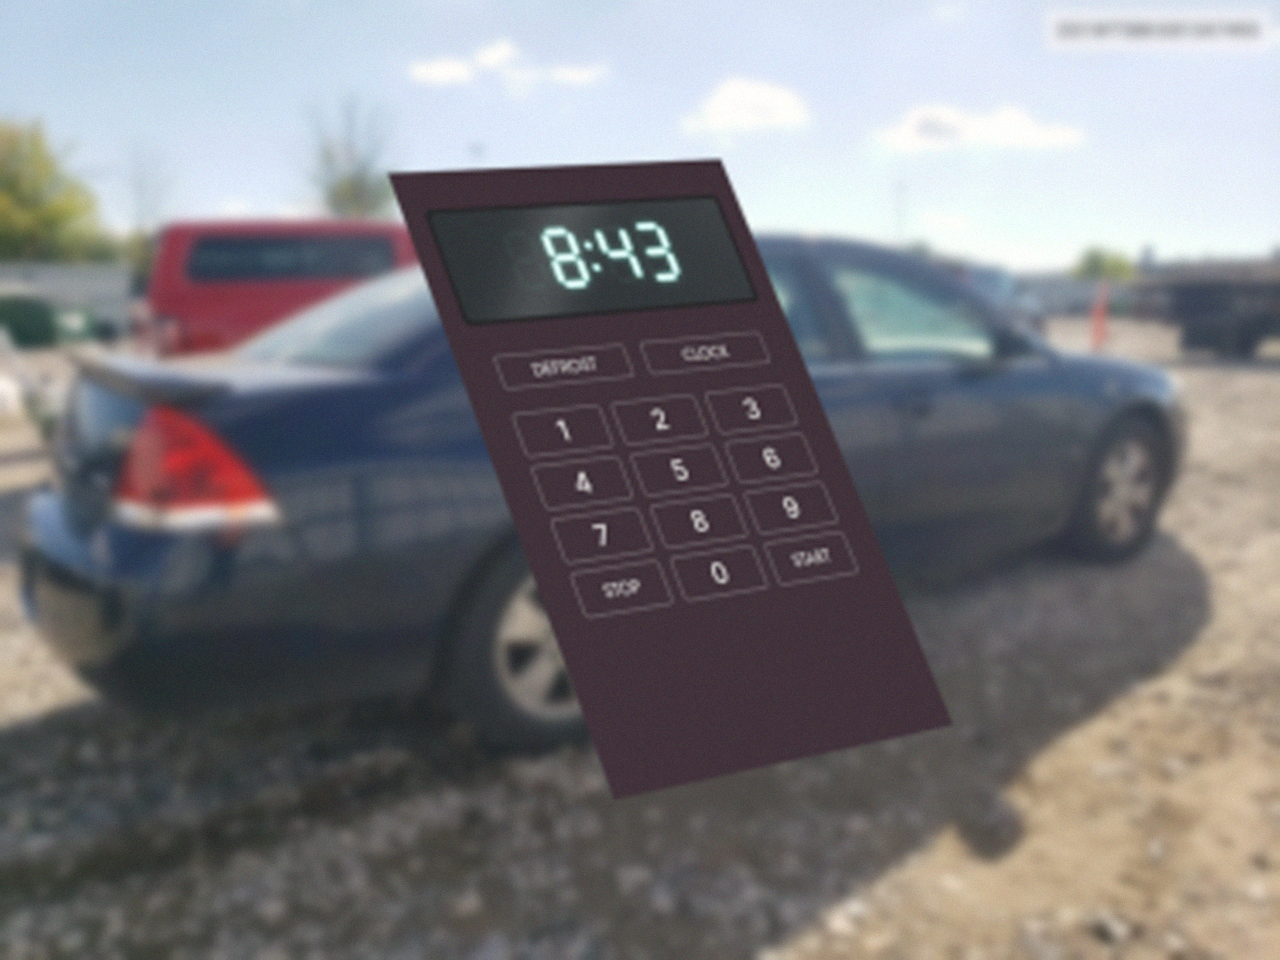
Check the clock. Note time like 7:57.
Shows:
8:43
